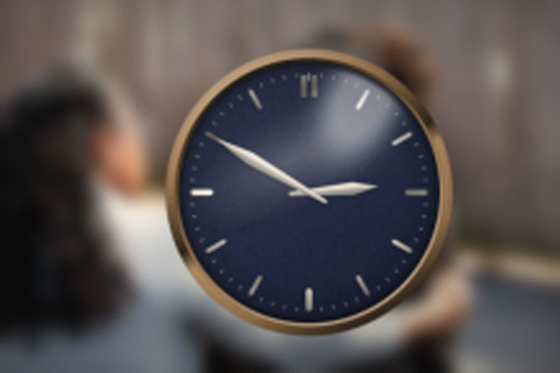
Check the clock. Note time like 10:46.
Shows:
2:50
